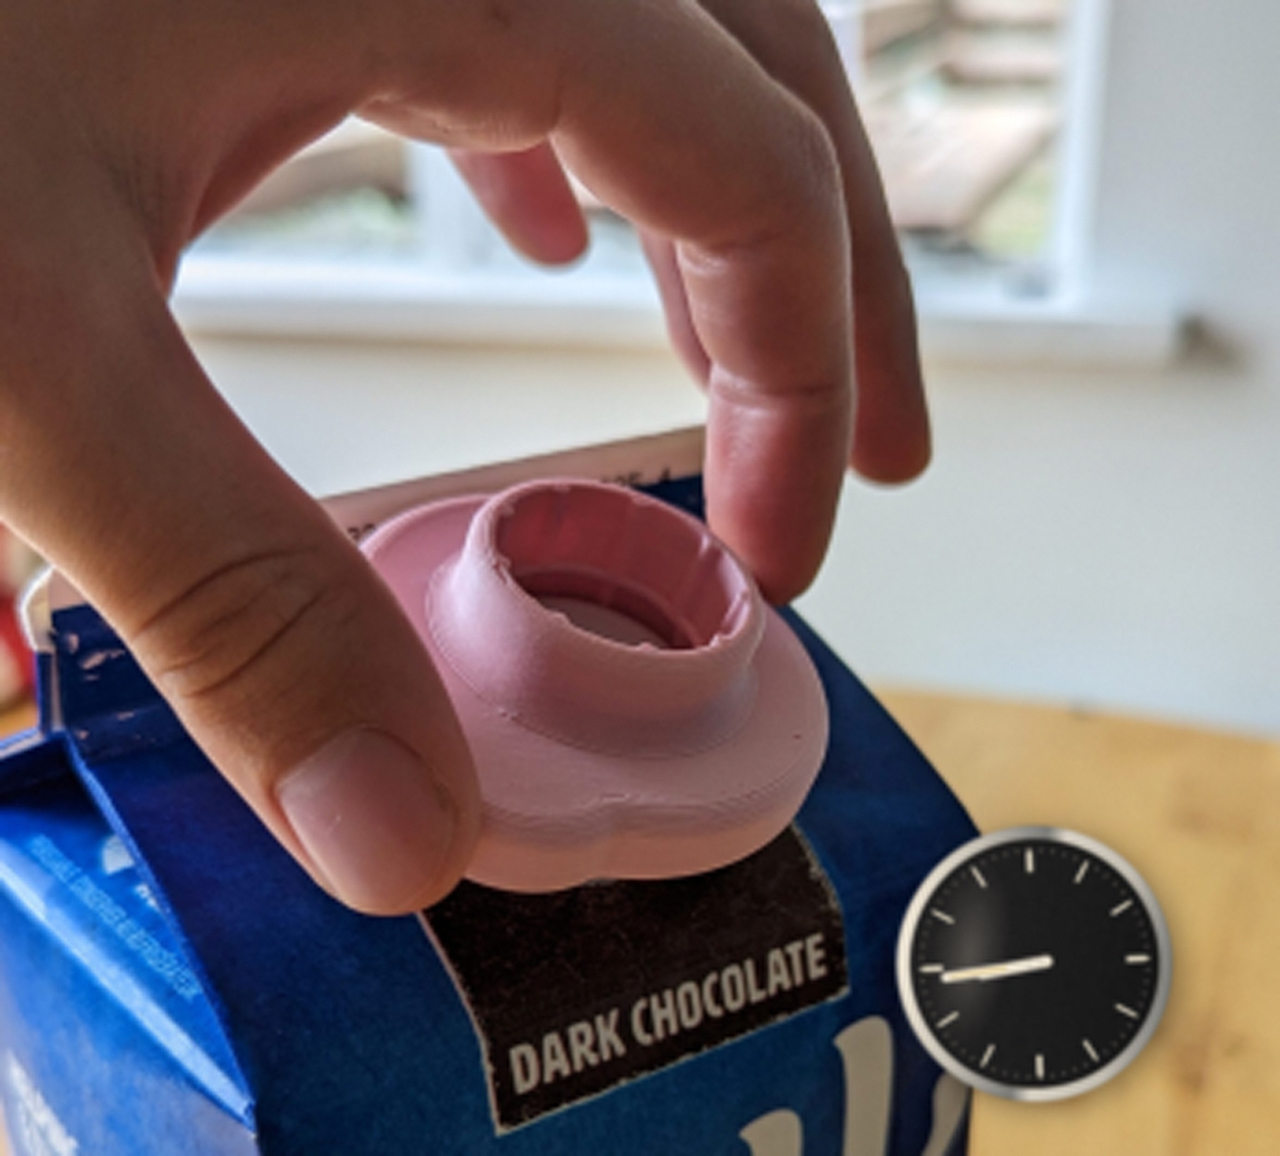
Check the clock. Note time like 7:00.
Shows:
8:44
